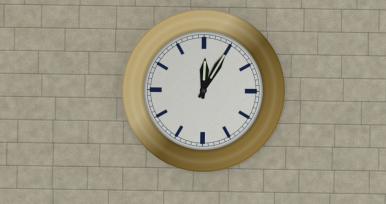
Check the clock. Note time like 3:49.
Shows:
12:05
